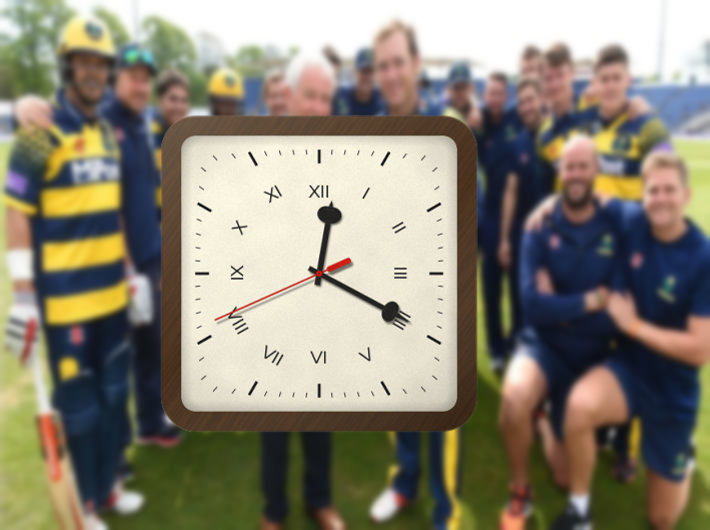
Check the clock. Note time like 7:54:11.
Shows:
12:19:41
